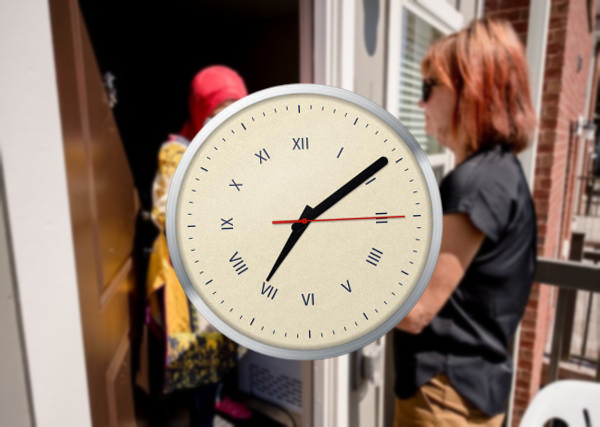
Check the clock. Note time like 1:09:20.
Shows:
7:09:15
